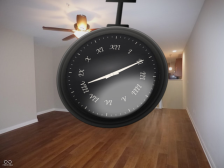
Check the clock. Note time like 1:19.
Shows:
8:10
